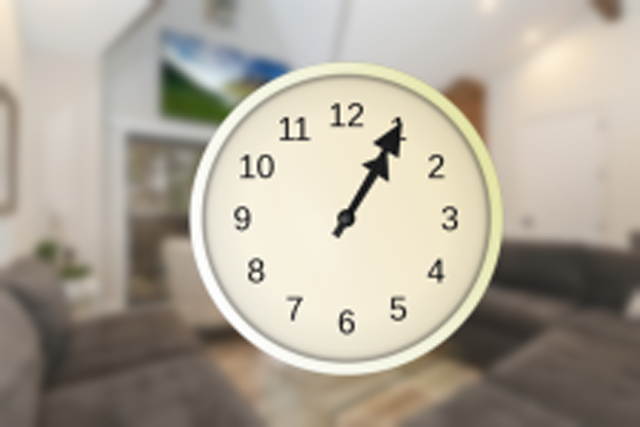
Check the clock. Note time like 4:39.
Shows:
1:05
